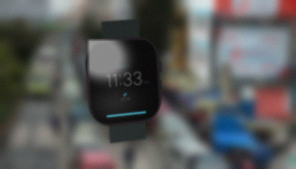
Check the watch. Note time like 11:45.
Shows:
11:33
